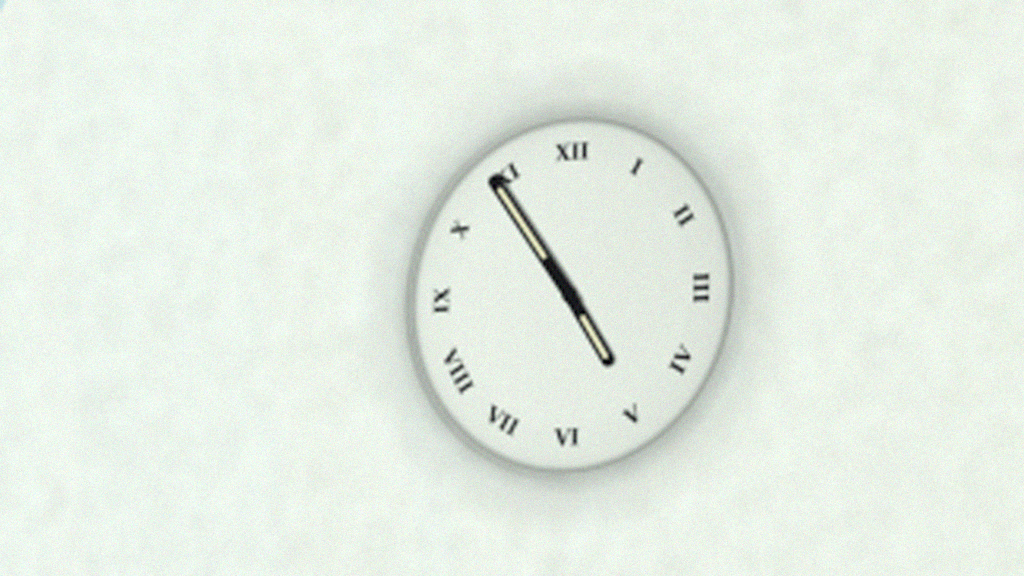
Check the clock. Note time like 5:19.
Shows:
4:54
